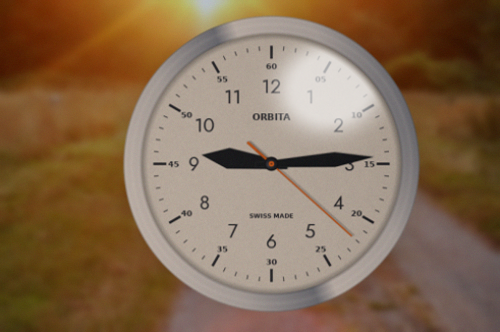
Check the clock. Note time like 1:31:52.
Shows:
9:14:22
